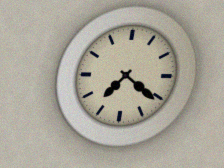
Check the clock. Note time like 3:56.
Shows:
7:21
